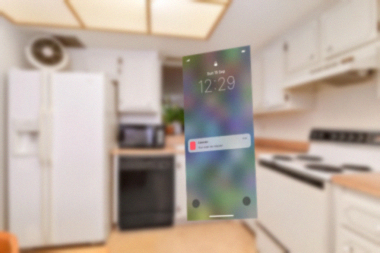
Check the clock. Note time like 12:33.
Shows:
12:29
